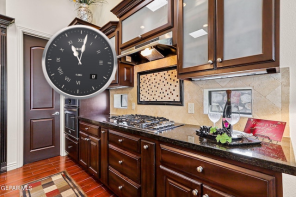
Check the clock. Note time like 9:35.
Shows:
11:02
